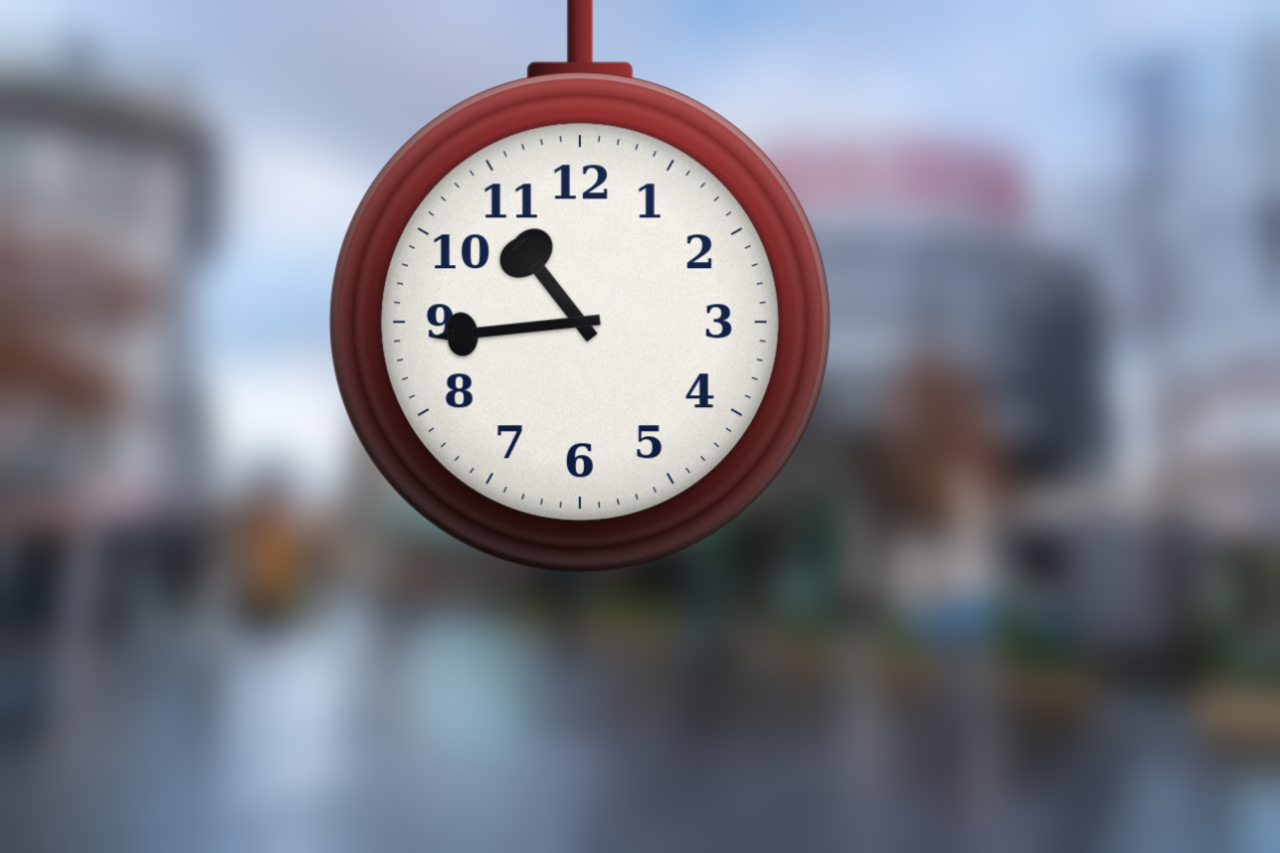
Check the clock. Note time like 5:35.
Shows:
10:44
